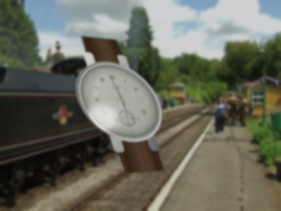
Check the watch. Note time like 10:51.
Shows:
5:59
